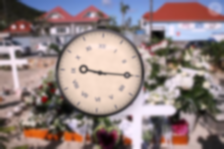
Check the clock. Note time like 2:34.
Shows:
9:15
